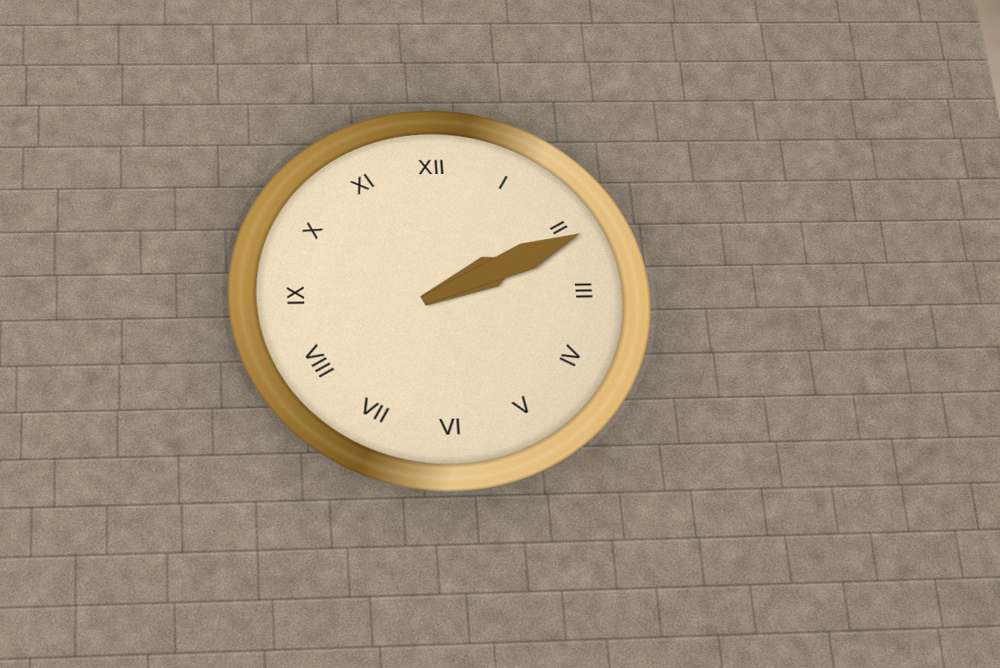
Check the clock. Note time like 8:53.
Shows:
2:11
